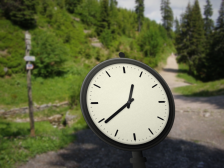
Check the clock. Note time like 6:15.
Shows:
12:39
